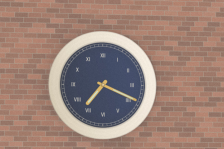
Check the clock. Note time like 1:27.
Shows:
7:19
